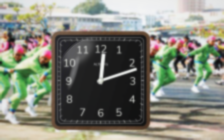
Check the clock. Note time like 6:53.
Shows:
12:12
